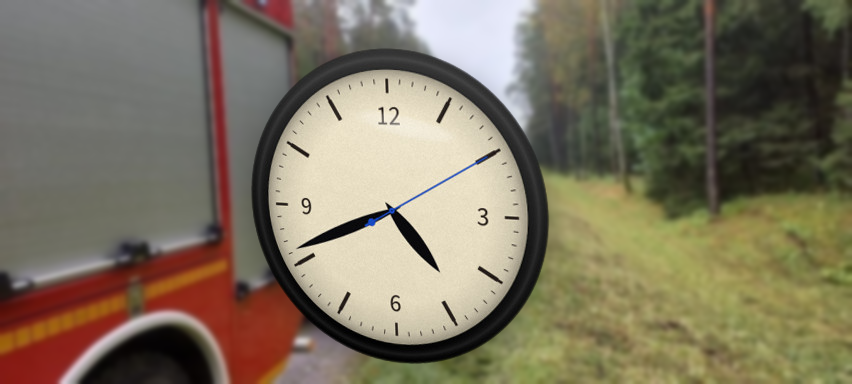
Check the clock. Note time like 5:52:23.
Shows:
4:41:10
